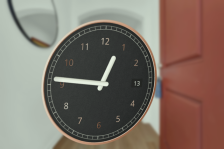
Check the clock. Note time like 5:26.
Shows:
12:46
